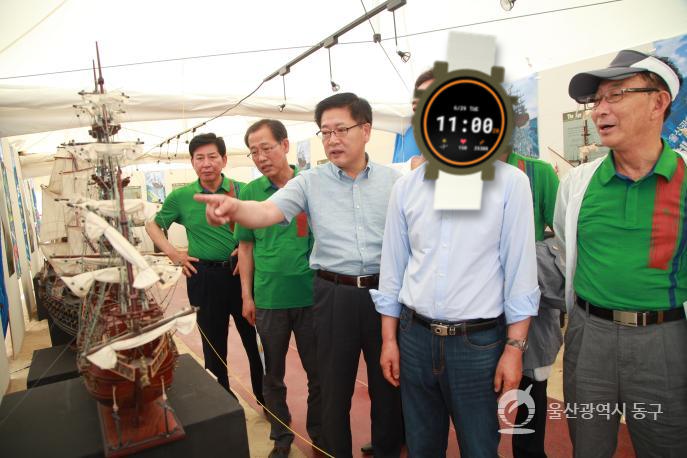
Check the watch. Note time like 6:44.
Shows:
11:00
